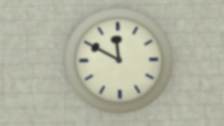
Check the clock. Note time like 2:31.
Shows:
11:50
